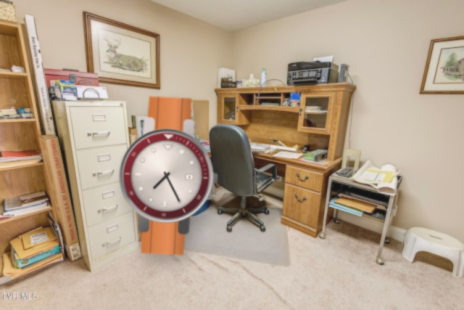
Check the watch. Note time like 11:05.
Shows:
7:25
